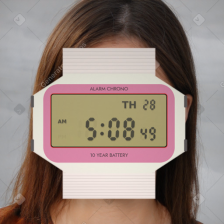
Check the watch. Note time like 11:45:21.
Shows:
5:08:49
